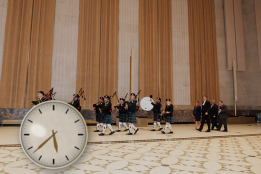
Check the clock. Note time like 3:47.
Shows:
5:38
